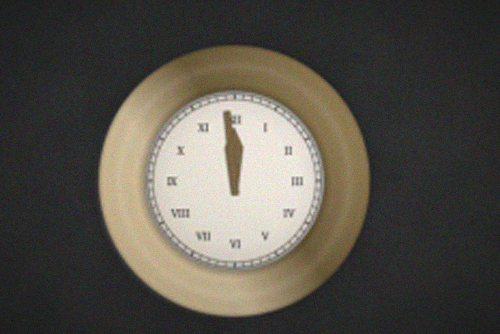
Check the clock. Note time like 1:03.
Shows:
11:59
